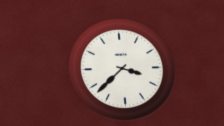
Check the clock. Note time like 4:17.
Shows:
3:38
